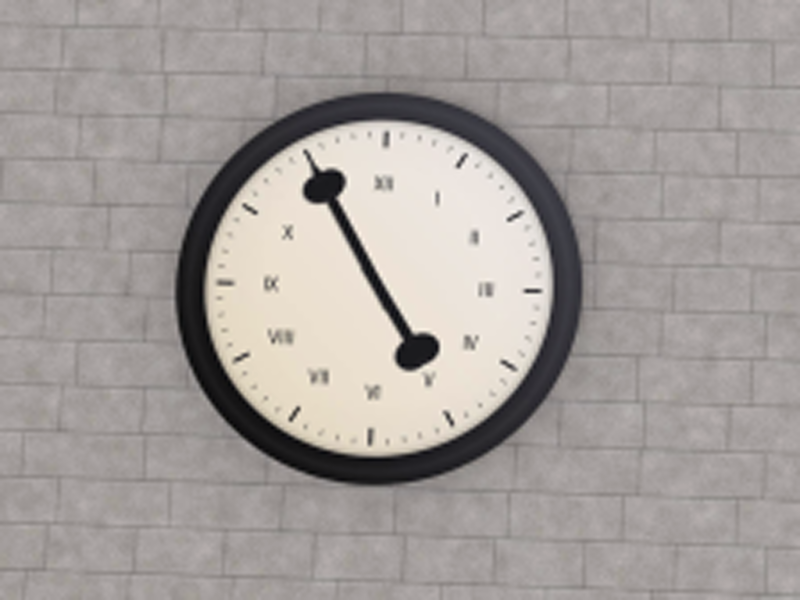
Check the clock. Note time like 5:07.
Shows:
4:55
